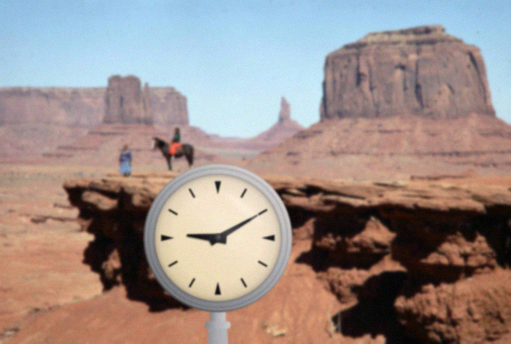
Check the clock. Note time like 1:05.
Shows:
9:10
